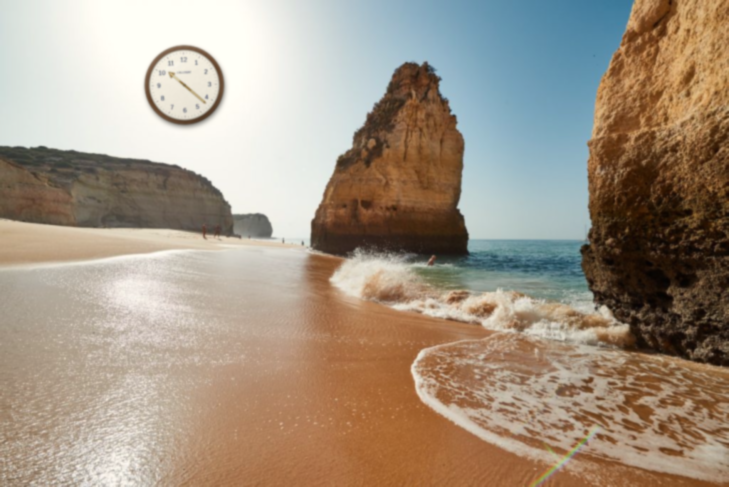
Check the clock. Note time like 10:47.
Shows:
10:22
